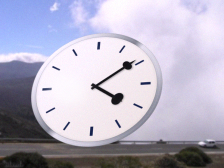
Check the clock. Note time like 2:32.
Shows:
4:09
